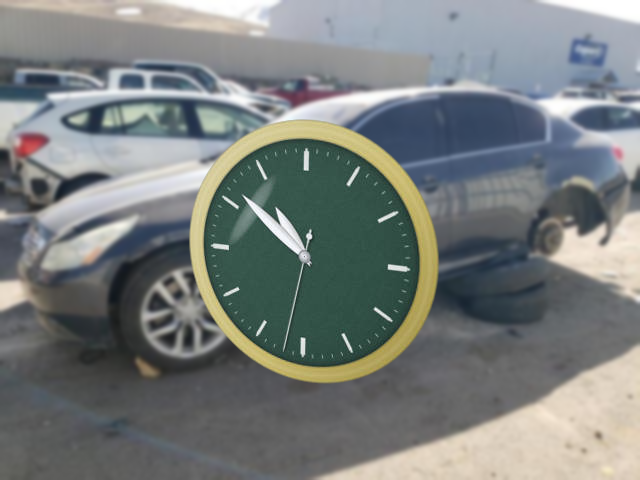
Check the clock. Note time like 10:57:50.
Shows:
10:51:32
